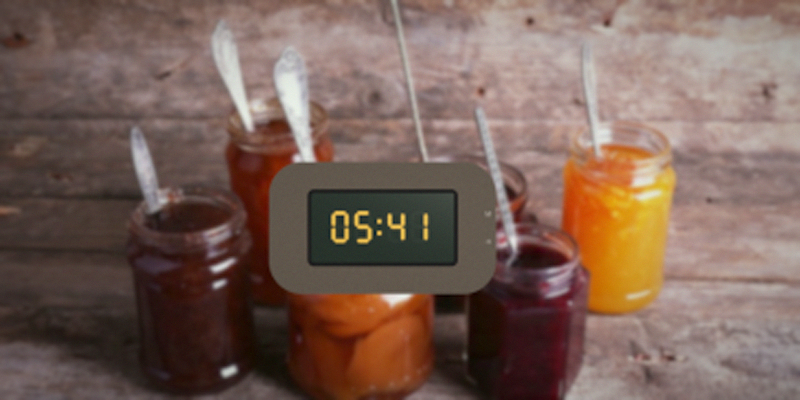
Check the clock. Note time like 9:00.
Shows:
5:41
